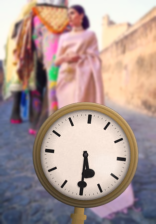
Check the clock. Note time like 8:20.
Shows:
5:30
